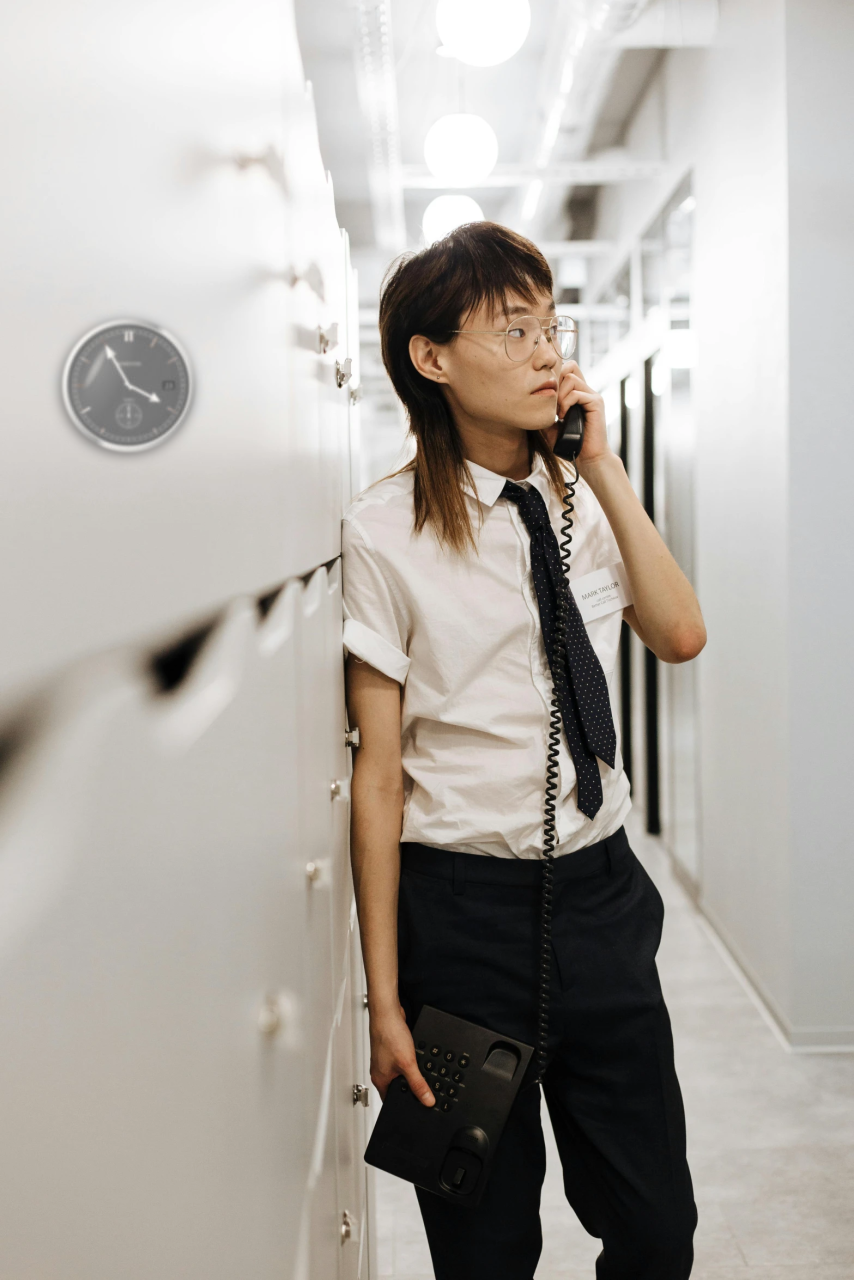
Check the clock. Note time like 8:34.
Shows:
3:55
